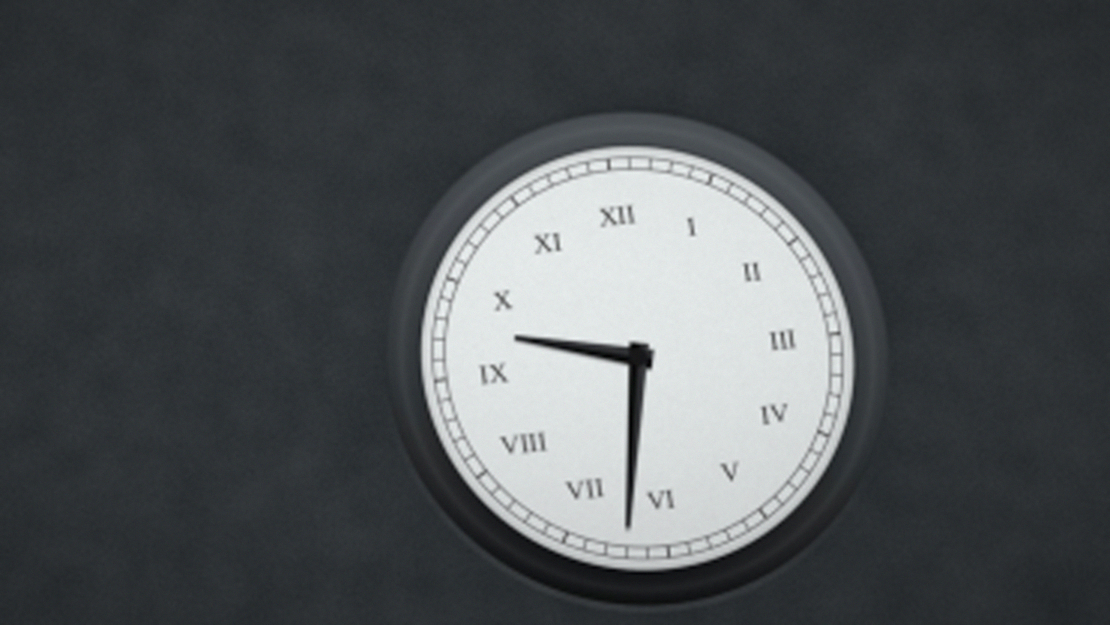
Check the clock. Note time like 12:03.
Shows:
9:32
